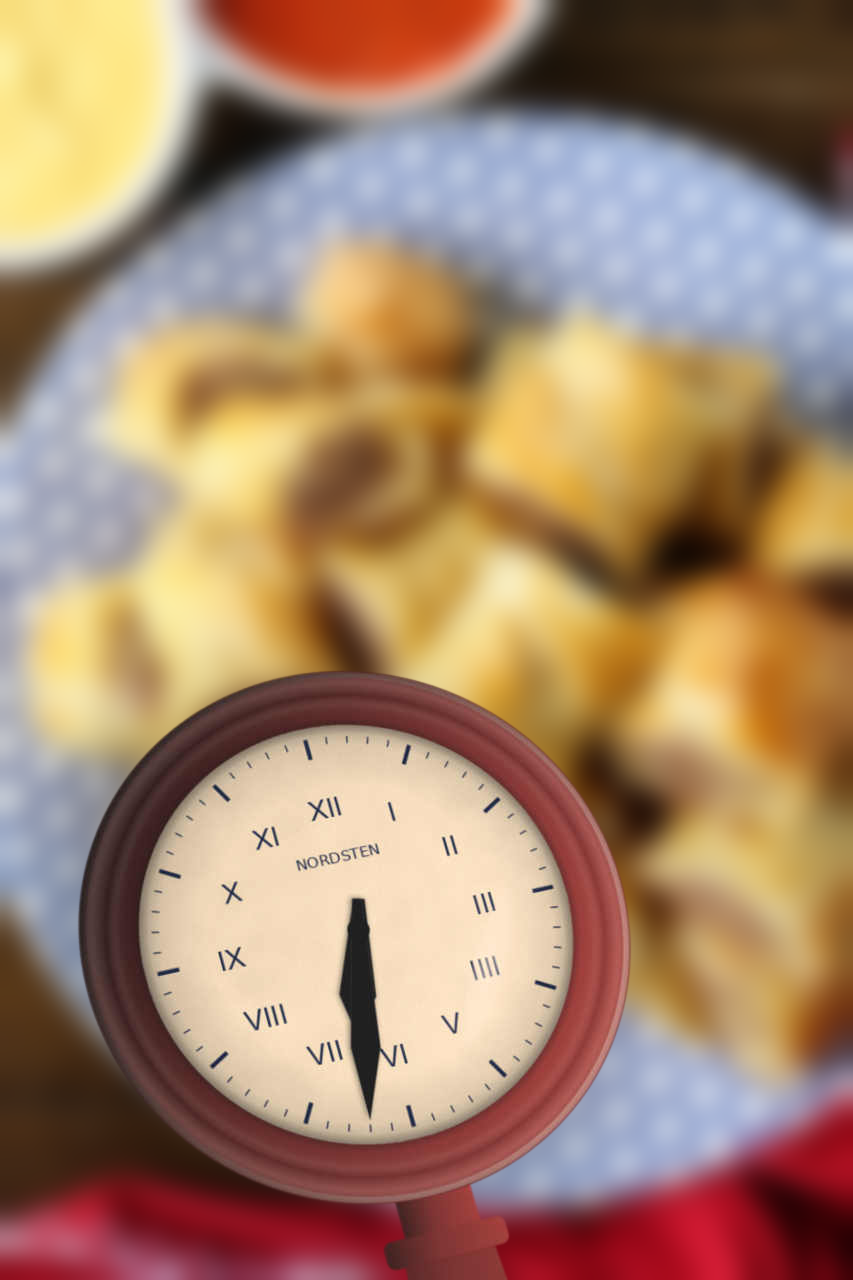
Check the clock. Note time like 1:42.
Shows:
6:32
